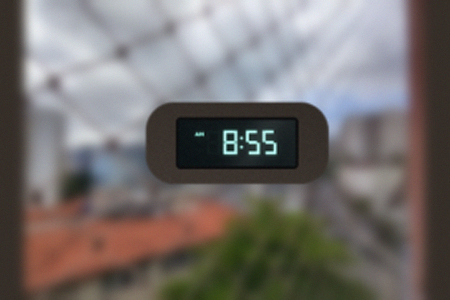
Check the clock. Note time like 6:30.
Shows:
8:55
